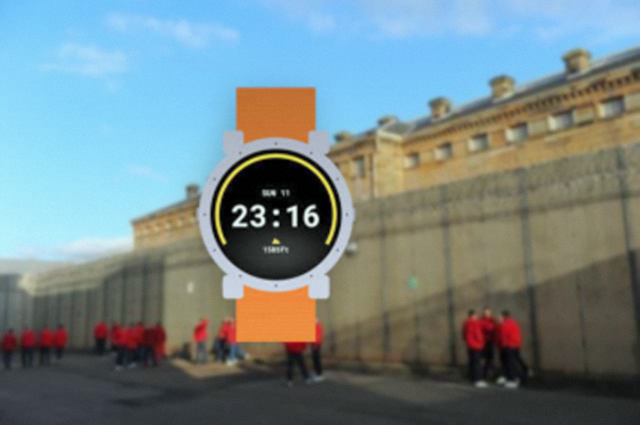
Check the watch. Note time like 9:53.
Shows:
23:16
